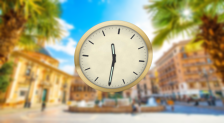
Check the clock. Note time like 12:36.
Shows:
11:30
